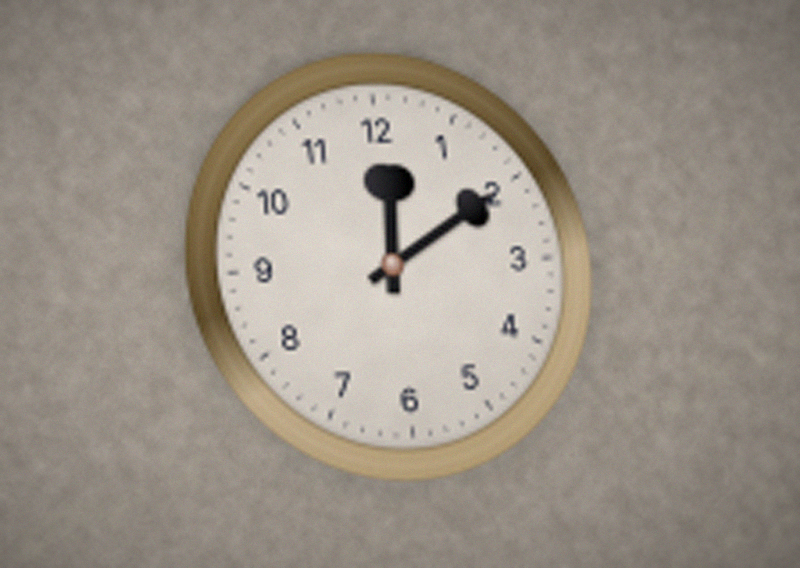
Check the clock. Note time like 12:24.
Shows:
12:10
